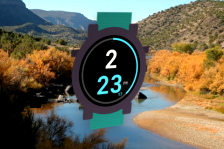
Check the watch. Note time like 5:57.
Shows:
2:23
